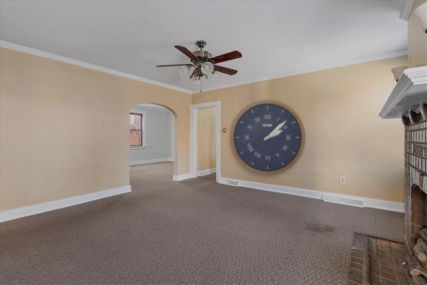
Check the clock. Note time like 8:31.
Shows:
2:08
